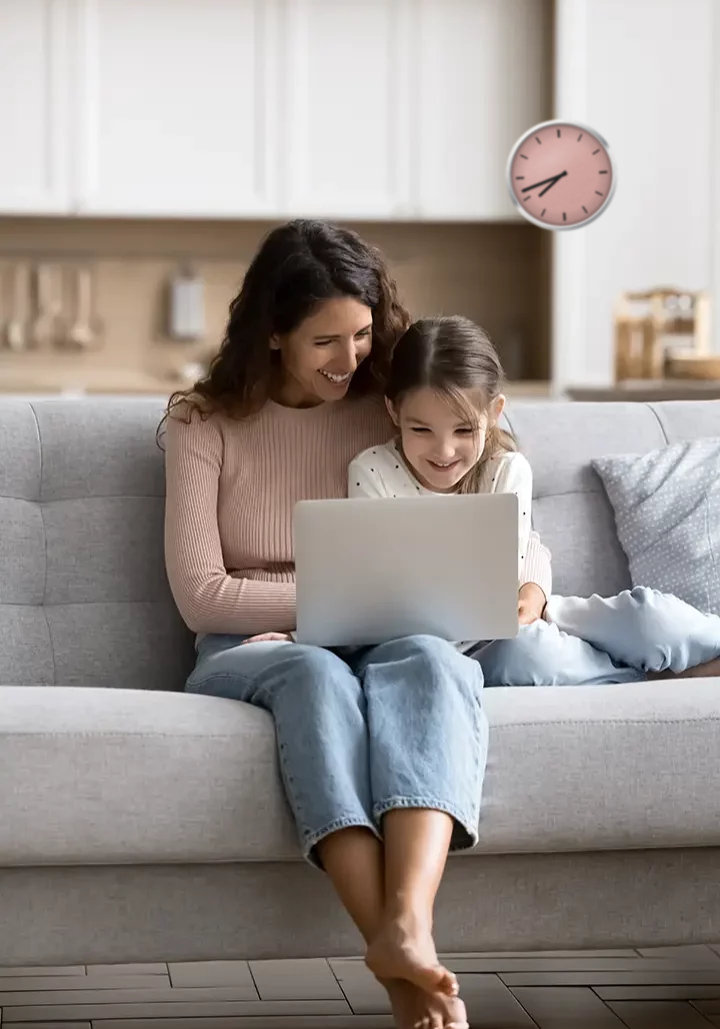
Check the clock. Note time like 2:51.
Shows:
7:42
